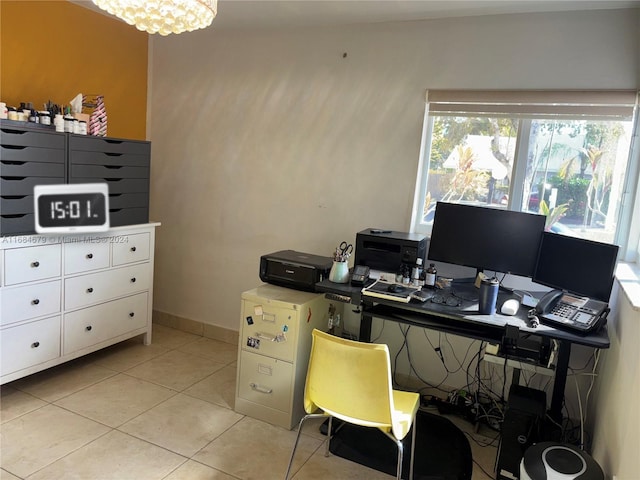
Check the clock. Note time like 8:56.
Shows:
15:01
